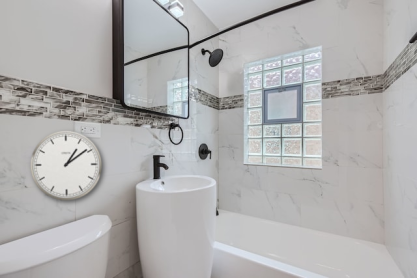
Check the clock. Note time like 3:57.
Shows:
1:09
